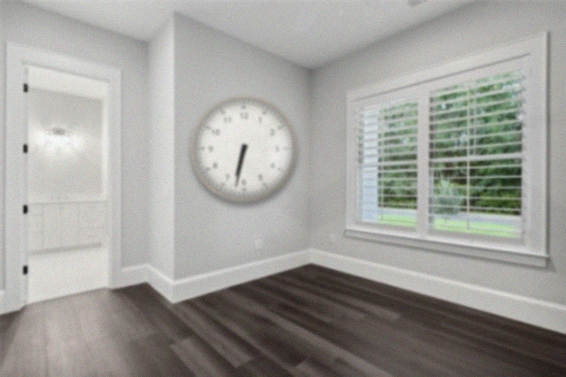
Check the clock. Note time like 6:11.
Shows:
6:32
